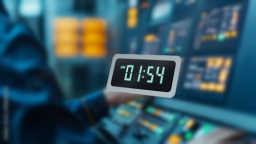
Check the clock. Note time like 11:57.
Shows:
1:54
